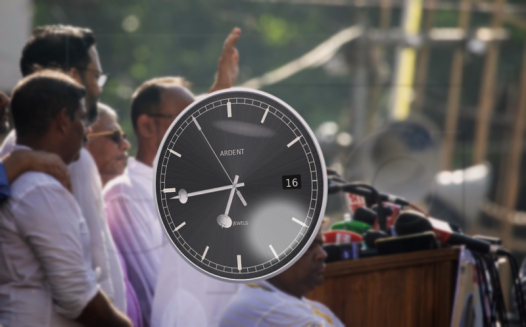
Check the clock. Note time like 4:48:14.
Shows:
6:43:55
